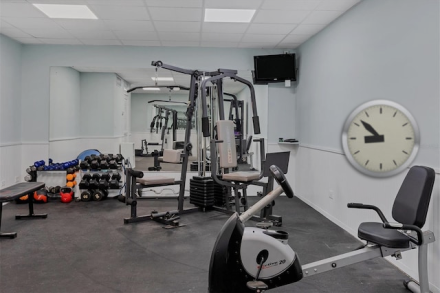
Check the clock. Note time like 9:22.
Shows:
8:52
